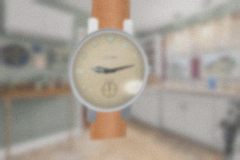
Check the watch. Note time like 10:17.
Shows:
9:13
